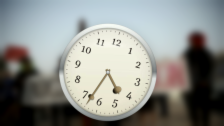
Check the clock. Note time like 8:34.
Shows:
4:33
